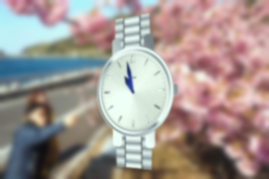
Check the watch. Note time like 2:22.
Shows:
10:58
